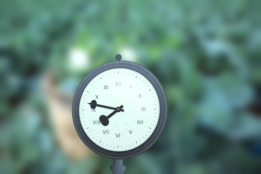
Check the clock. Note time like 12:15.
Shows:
7:47
